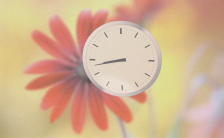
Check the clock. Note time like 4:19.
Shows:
8:43
